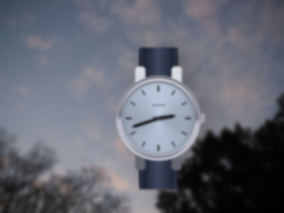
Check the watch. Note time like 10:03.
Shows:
2:42
